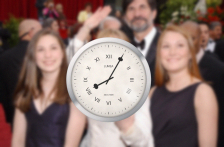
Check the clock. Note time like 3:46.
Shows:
8:05
